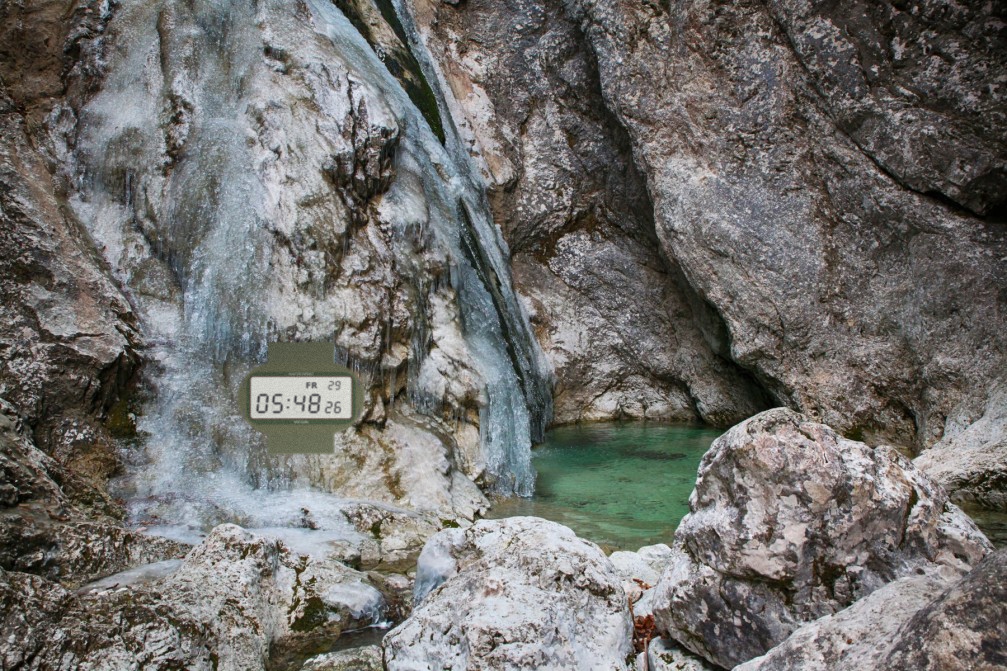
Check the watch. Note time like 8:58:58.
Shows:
5:48:26
